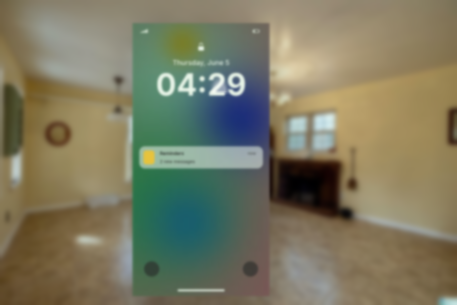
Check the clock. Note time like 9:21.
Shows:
4:29
